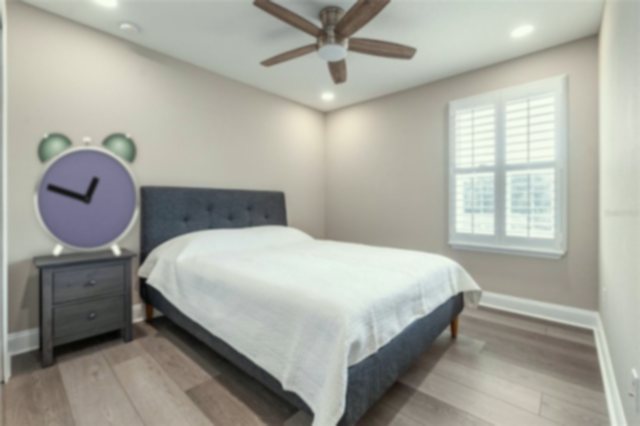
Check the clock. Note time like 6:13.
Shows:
12:48
